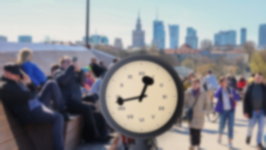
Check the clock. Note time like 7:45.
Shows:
12:43
